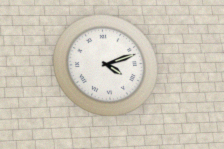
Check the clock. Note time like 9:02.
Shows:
4:12
